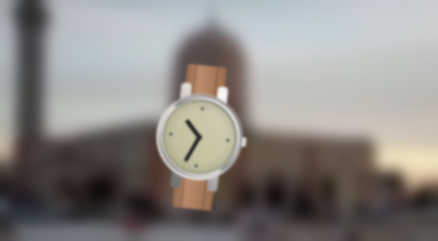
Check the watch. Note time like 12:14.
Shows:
10:34
